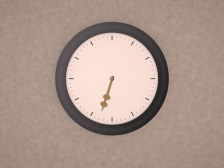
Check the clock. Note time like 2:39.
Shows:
6:33
